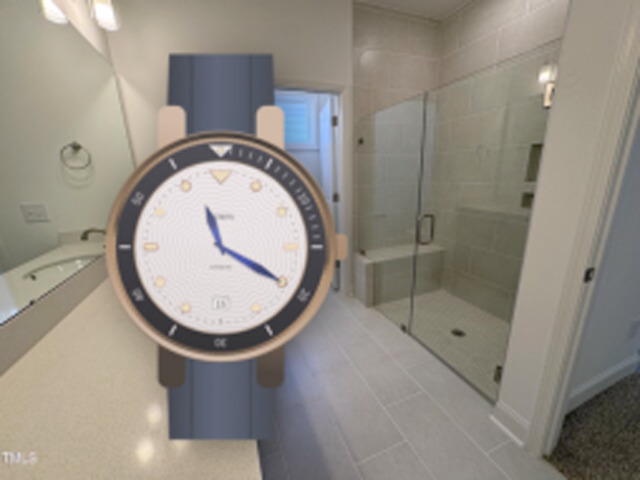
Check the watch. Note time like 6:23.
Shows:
11:20
